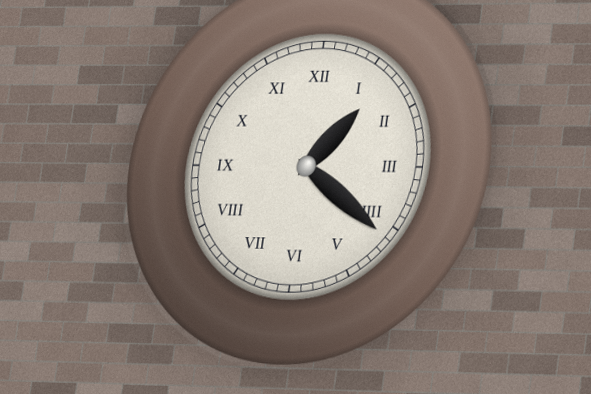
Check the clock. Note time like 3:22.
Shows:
1:21
